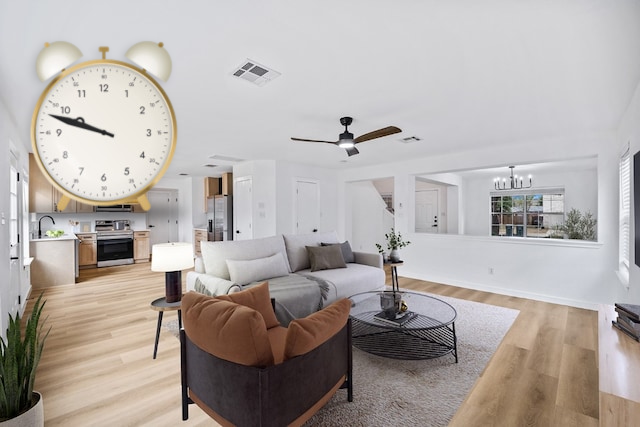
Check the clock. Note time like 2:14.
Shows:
9:48
